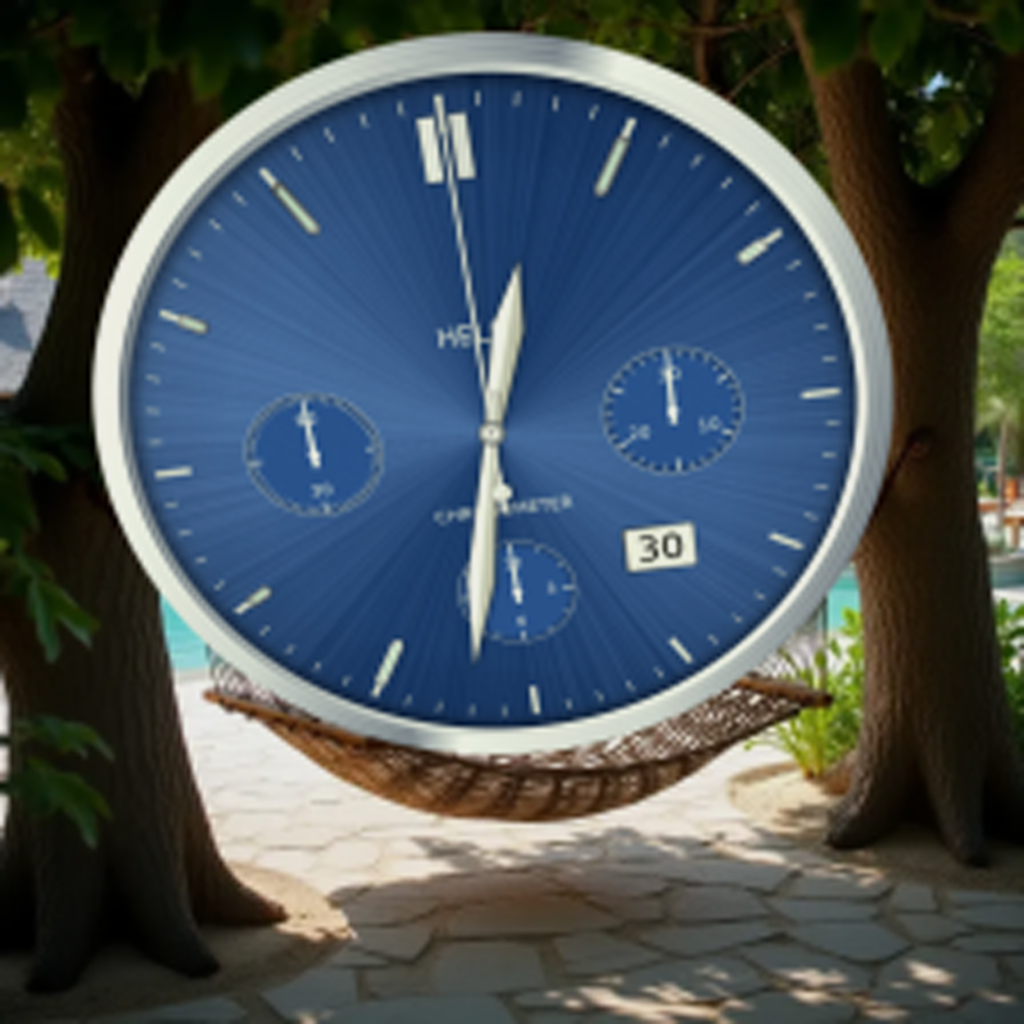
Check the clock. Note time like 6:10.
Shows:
12:32
